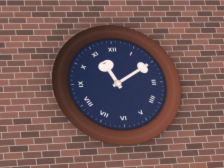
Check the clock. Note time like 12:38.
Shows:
11:10
